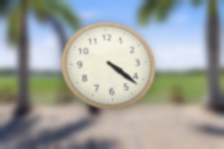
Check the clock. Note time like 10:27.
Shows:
4:22
